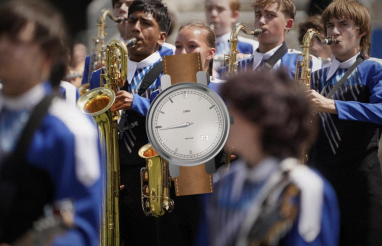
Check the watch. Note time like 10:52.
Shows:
8:44
